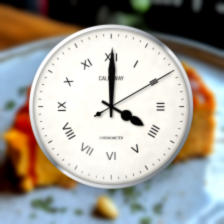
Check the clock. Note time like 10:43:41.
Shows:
4:00:10
